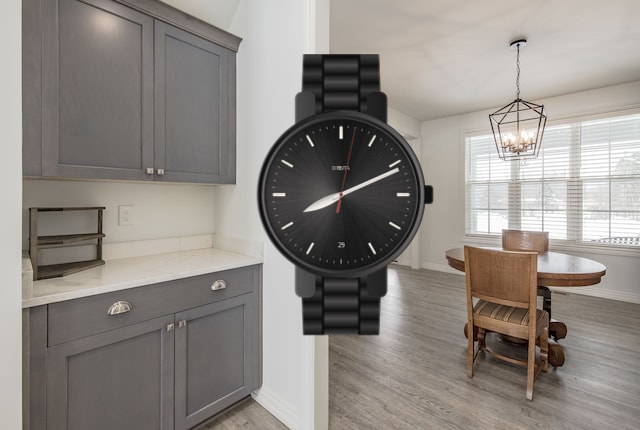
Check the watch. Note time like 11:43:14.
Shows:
8:11:02
